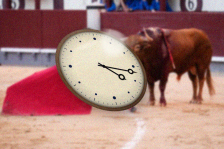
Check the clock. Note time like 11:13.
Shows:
4:17
